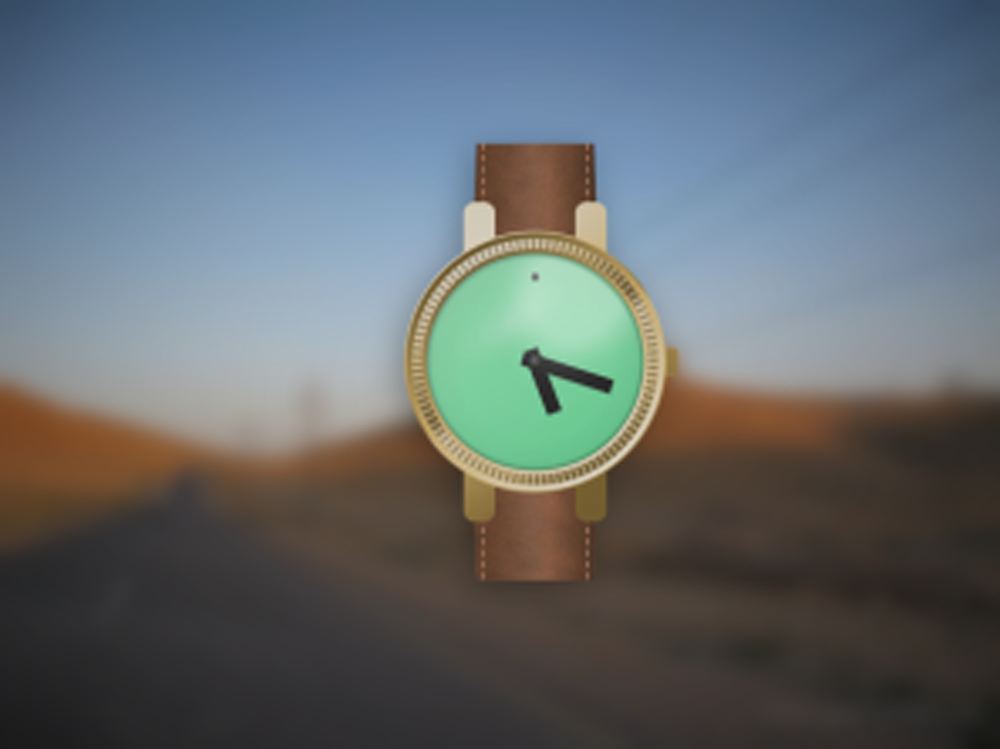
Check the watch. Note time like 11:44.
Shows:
5:18
